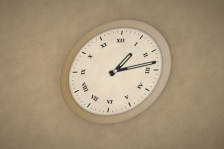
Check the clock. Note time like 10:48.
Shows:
1:13
